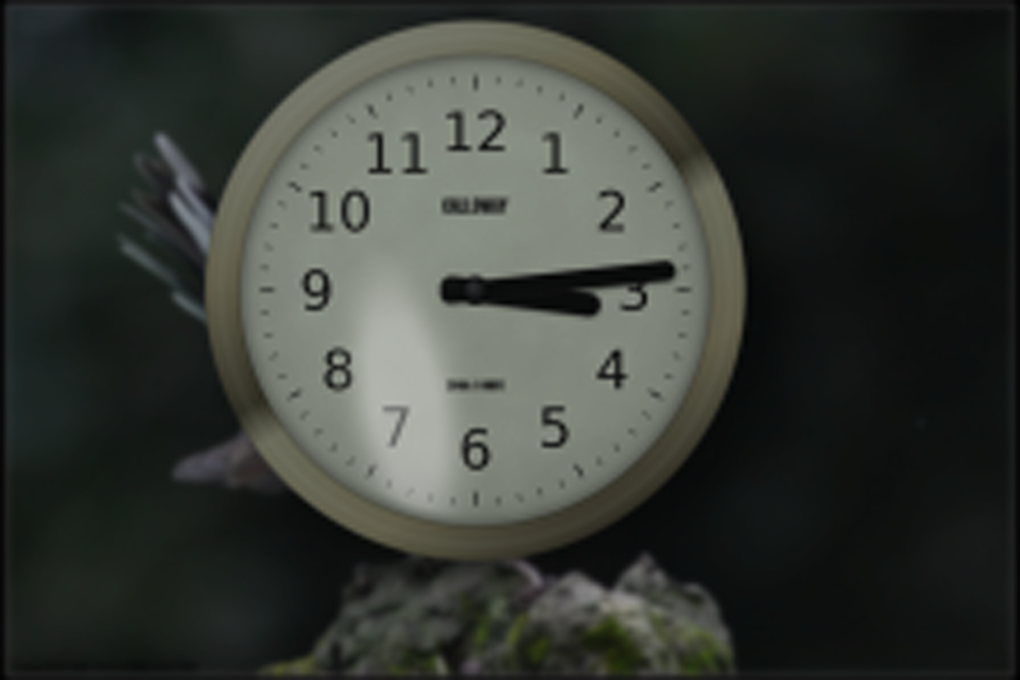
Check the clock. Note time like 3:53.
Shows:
3:14
